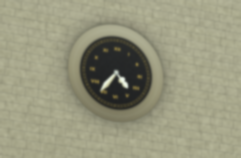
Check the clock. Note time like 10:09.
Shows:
4:36
